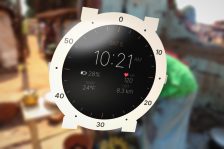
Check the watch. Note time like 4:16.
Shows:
10:21
